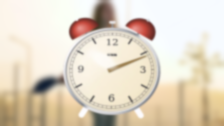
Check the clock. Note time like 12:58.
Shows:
2:11
